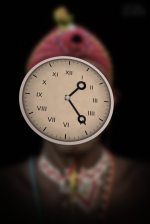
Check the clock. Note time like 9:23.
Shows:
1:24
